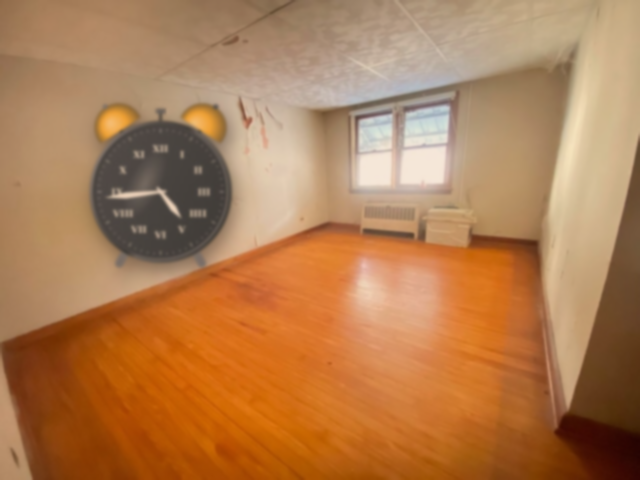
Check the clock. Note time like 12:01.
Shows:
4:44
